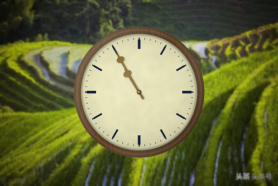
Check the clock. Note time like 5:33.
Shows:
10:55
